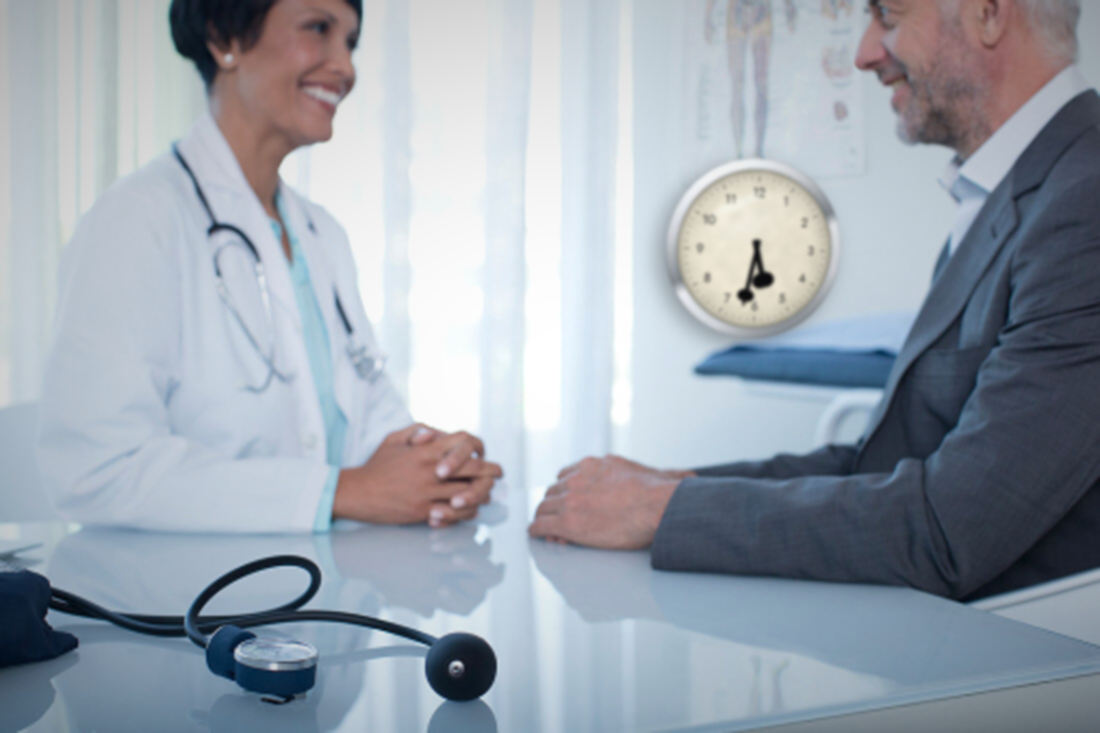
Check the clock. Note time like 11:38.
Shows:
5:32
